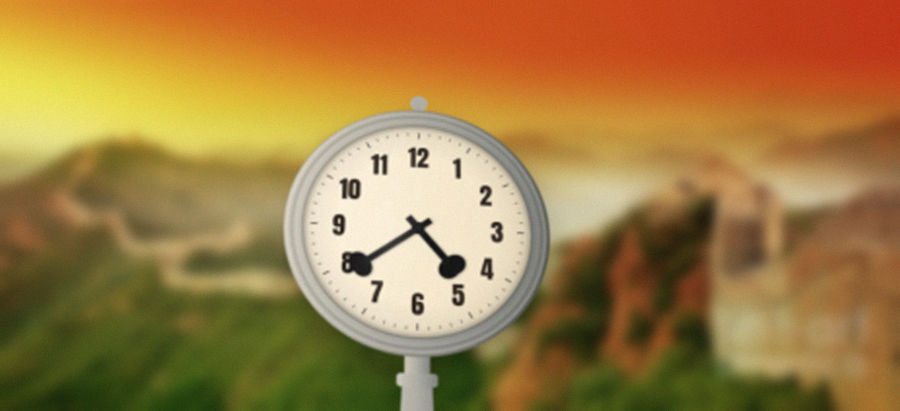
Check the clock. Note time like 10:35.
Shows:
4:39
